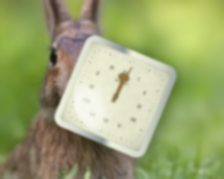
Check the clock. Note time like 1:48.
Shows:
12:01
